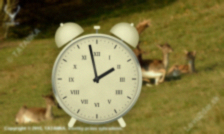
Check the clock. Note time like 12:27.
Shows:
1:58
